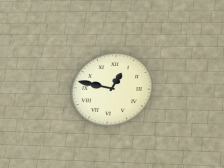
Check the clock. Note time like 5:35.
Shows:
12:47
